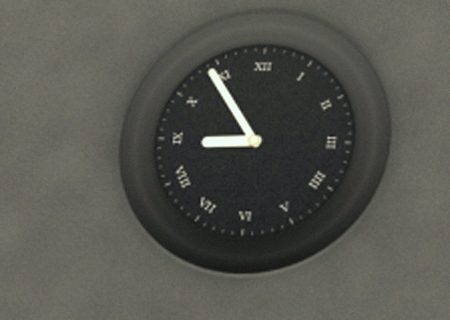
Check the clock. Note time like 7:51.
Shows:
8:54
